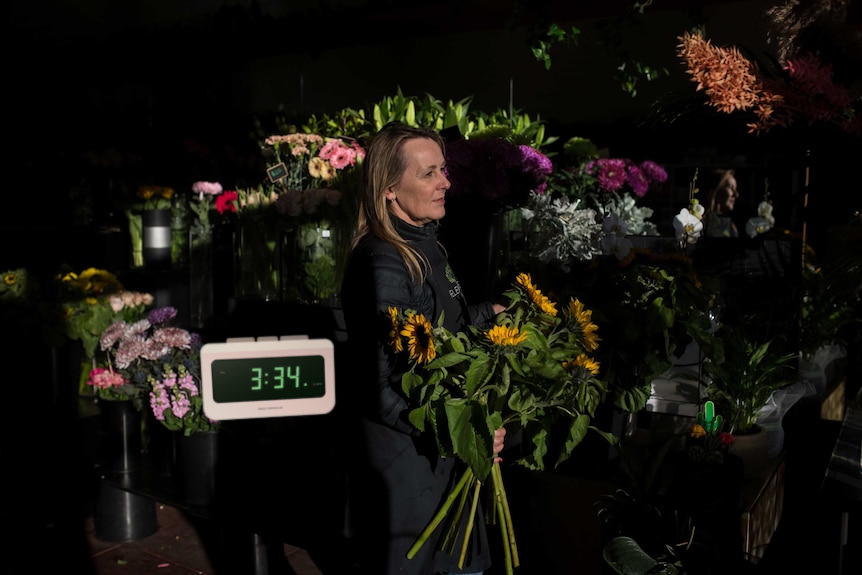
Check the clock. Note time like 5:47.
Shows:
3:34
